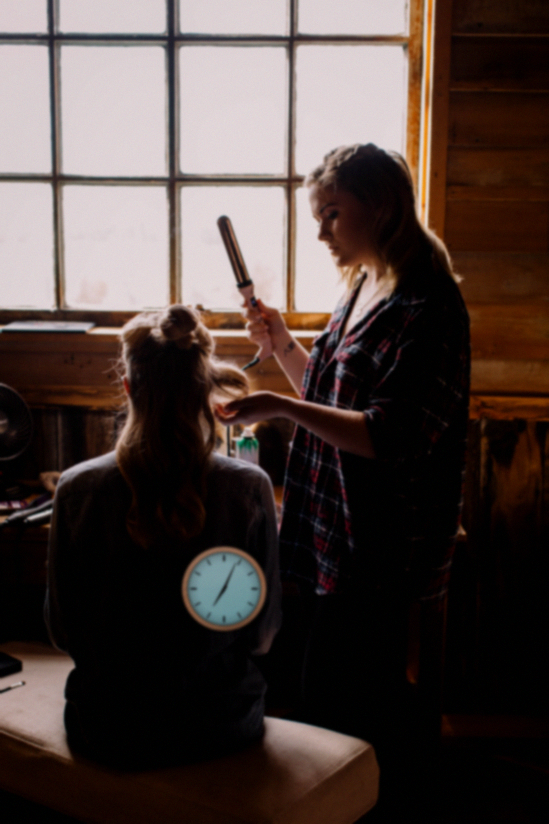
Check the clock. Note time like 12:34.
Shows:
7:04
